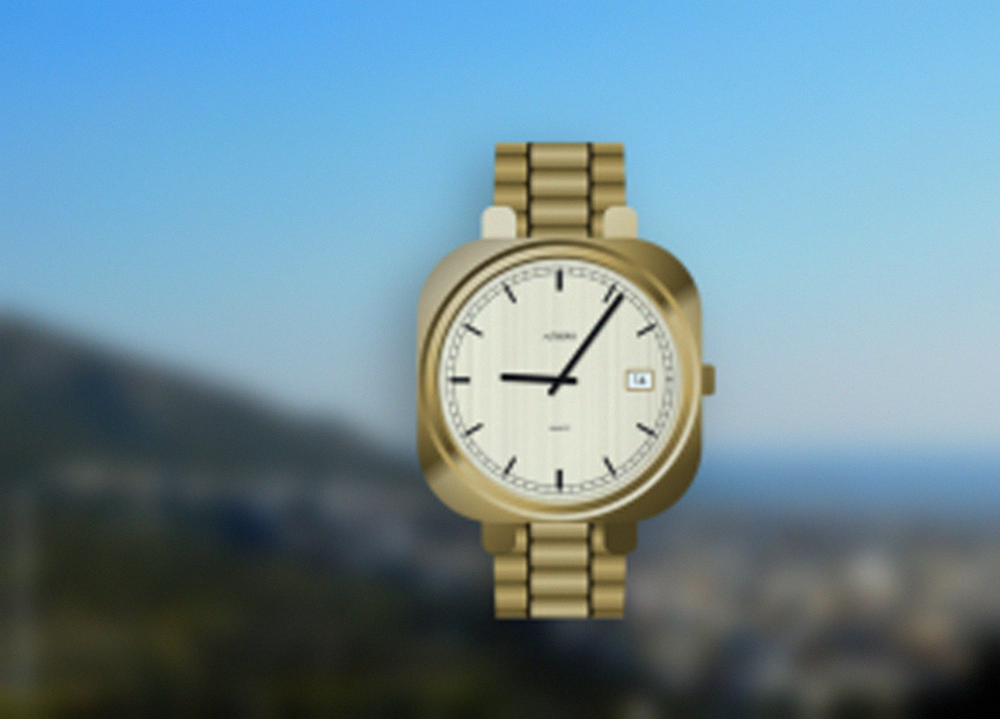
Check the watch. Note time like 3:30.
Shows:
9:06
